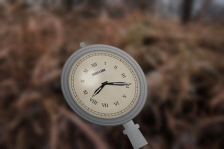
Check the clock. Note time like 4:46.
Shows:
8:19
